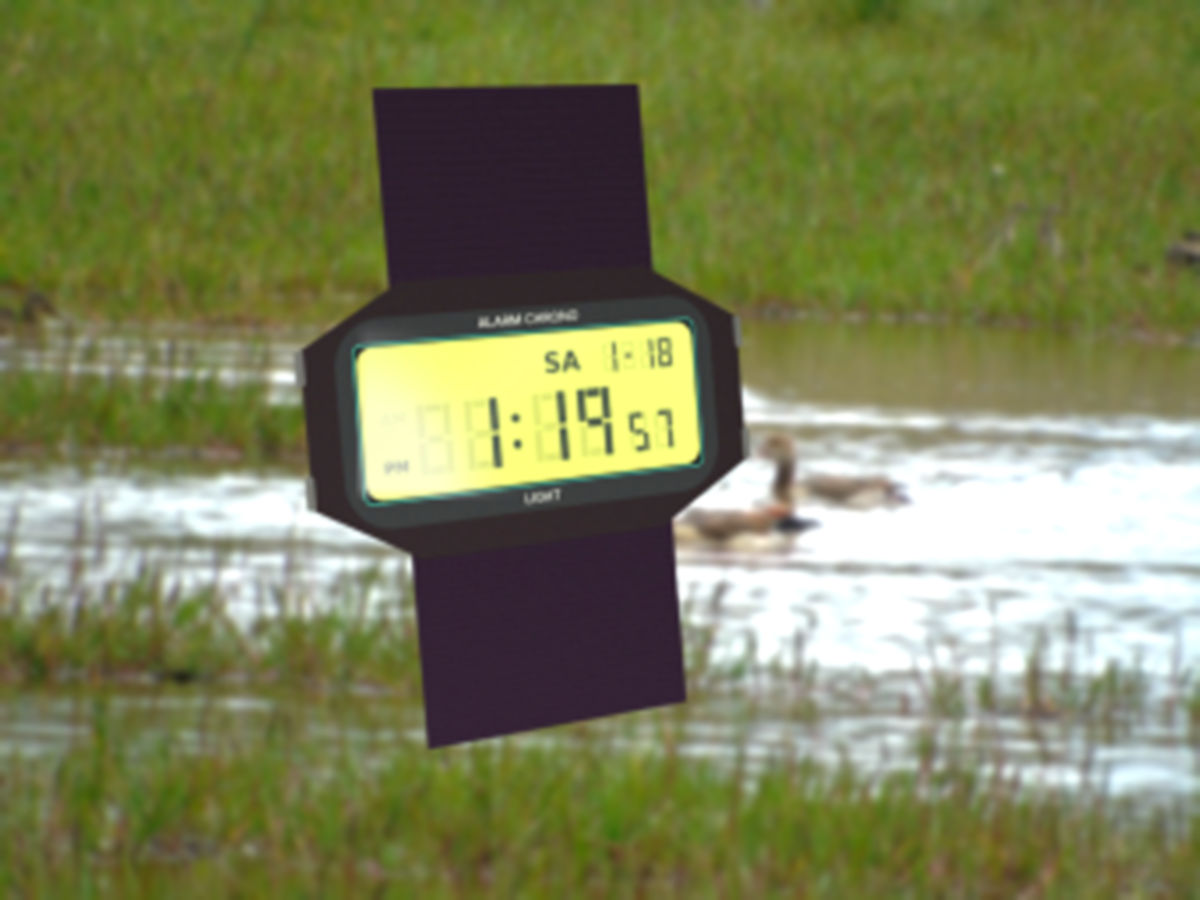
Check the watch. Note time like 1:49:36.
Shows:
1:19:57
